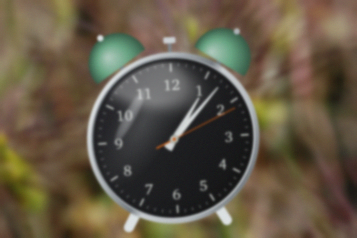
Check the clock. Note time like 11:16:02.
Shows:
1:07:11
